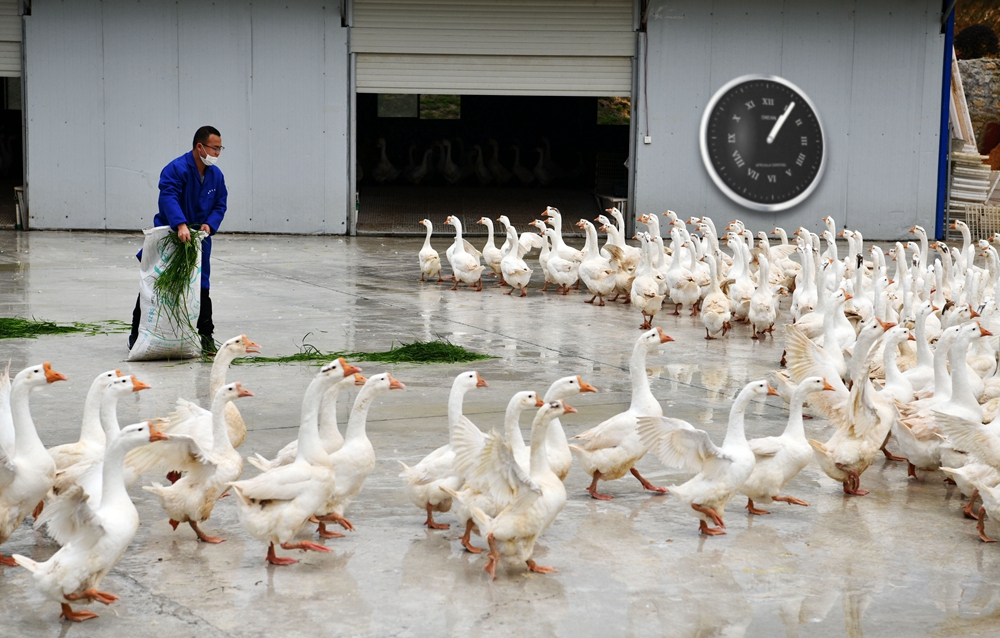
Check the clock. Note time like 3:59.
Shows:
1:06
